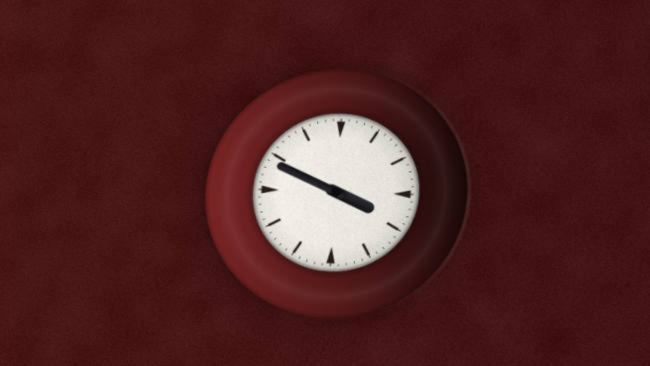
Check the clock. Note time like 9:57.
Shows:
3:49
